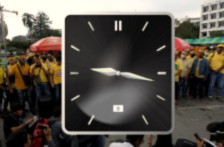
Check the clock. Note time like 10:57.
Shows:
9:17
